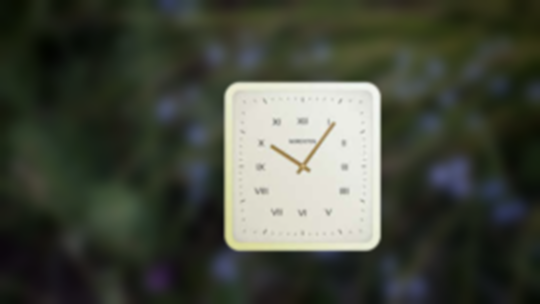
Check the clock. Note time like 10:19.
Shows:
10:06
